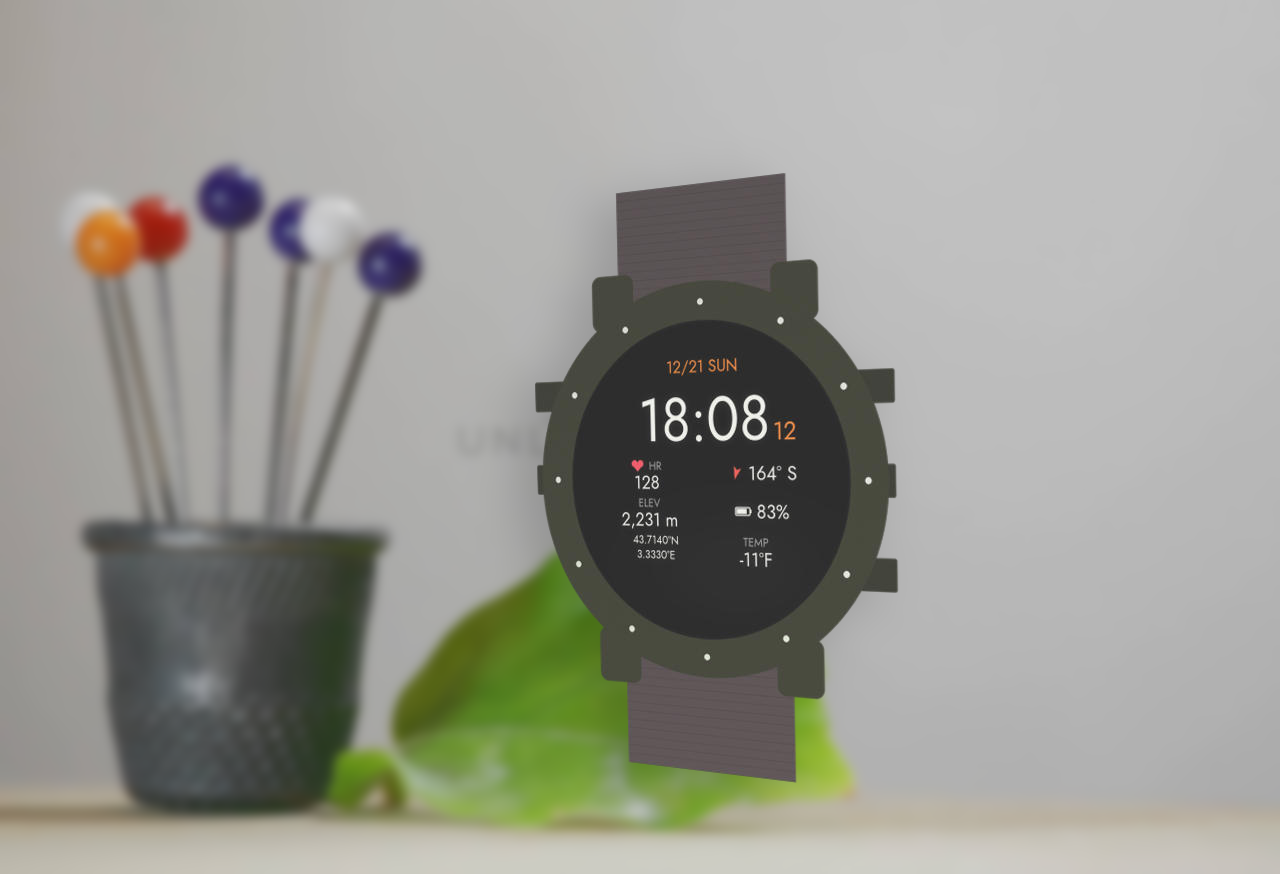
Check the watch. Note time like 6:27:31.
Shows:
18:08:12
